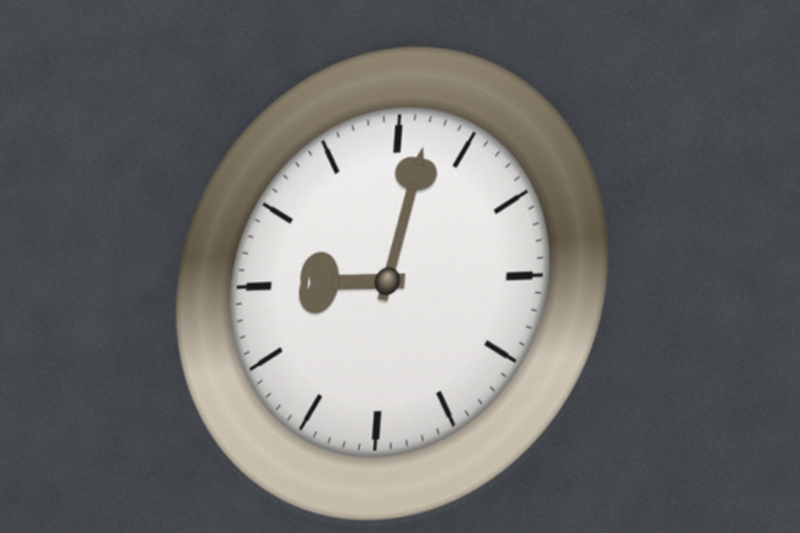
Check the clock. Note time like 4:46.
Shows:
9:02
